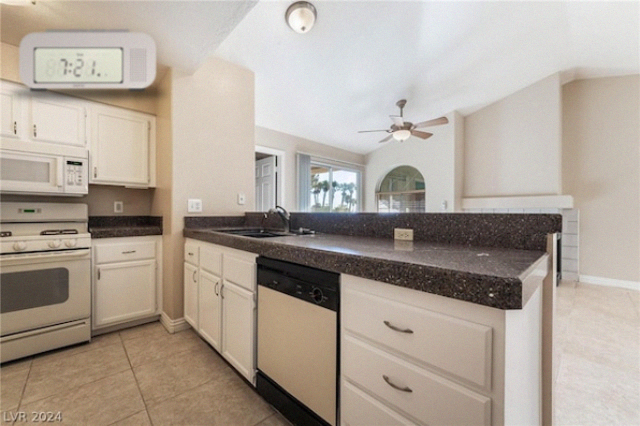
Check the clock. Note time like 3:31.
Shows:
7:21
